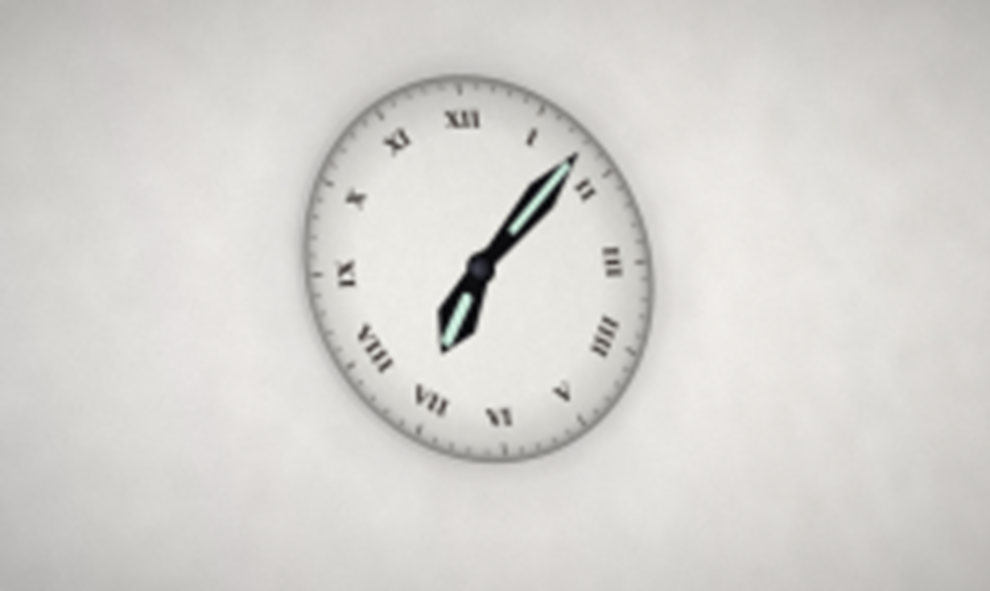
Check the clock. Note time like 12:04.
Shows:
7:08
